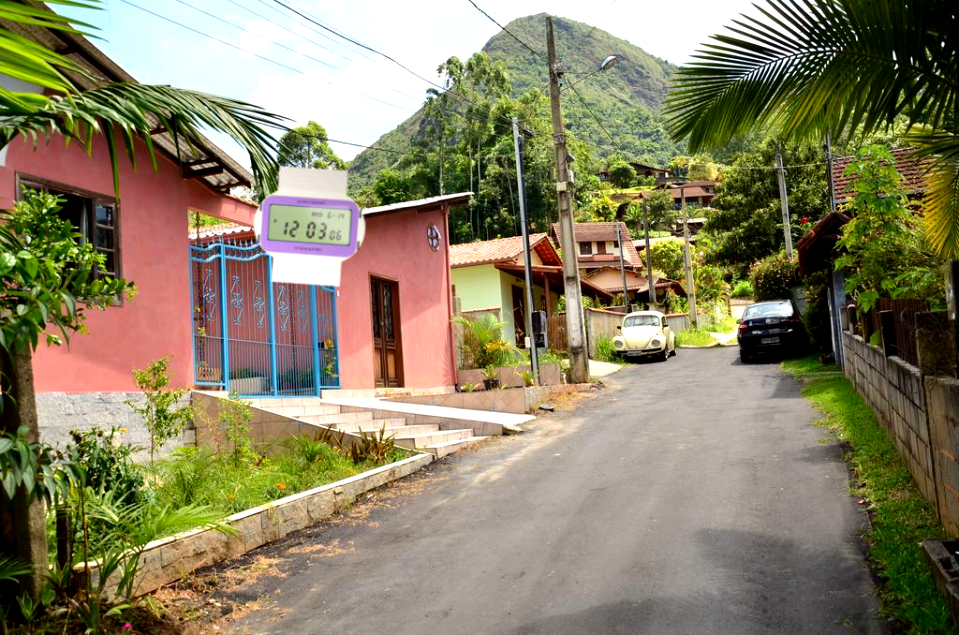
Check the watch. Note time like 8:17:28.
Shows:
12:03:06
